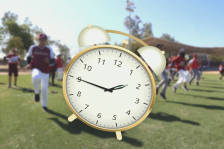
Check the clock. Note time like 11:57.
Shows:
1:45
